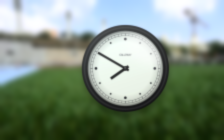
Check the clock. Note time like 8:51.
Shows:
7:50
